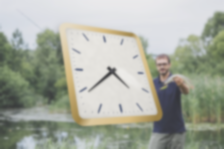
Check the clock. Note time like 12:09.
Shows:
4:39
